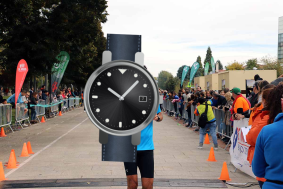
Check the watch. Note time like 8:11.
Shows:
10:07
